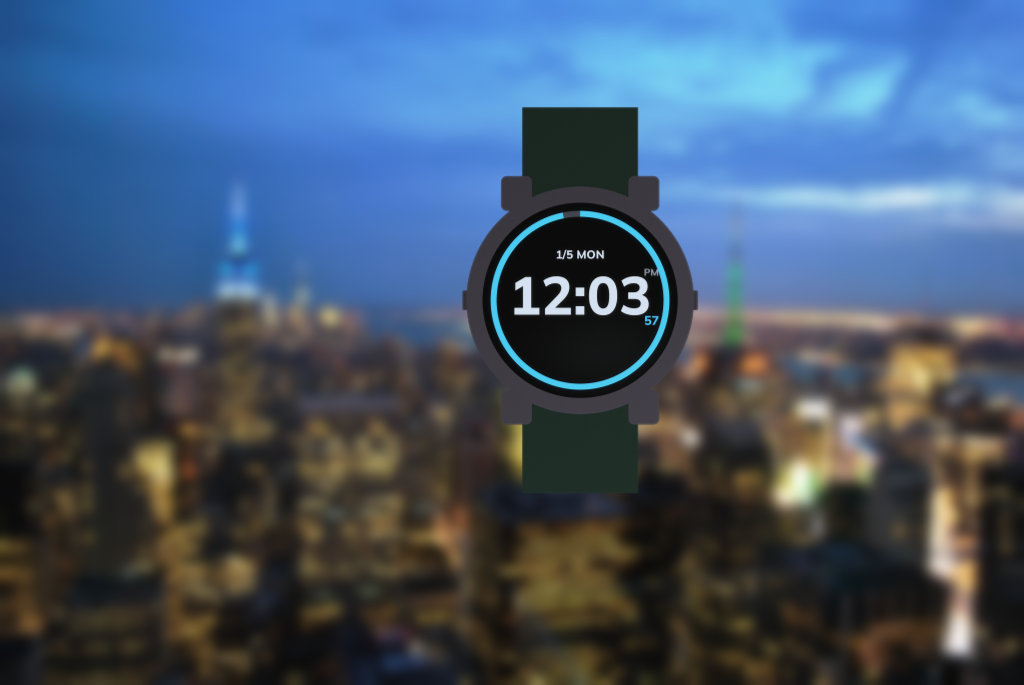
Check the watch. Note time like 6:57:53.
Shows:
12:03:57
